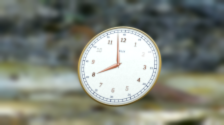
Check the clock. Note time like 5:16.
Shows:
7:58
